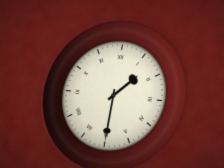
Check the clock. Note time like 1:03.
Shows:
1:30
